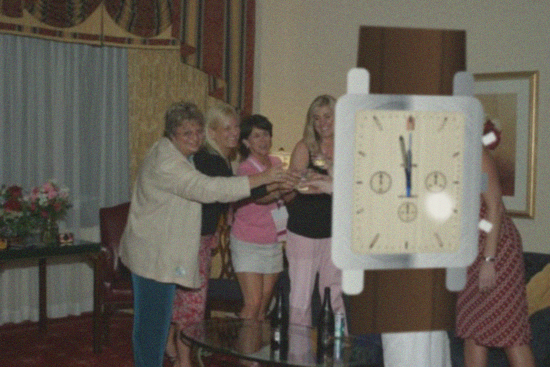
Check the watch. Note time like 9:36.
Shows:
11:58
